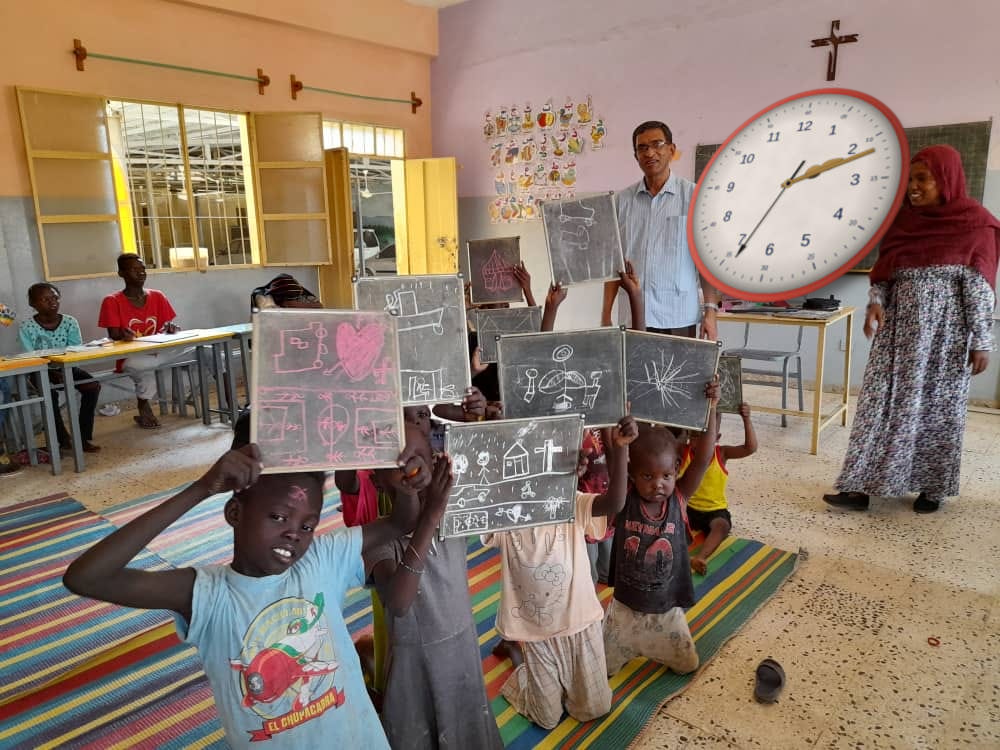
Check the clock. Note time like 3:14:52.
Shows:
2:11:34
